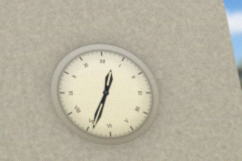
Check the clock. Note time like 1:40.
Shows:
12:34
